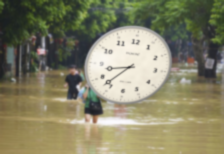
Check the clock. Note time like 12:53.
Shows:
8:37
